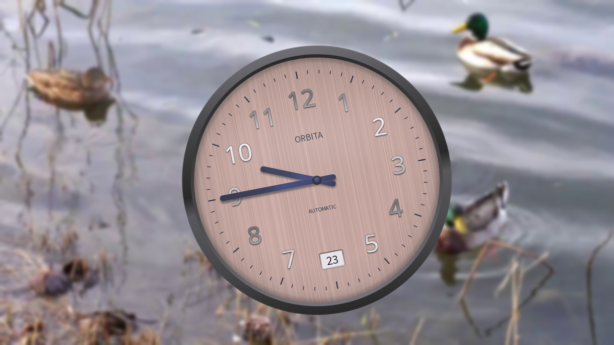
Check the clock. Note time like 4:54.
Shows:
9:45
